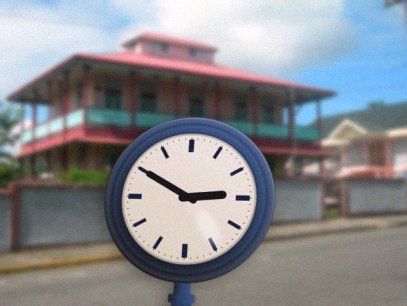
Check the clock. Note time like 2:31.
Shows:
2:50
